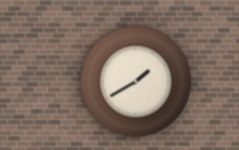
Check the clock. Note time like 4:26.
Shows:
1:40
